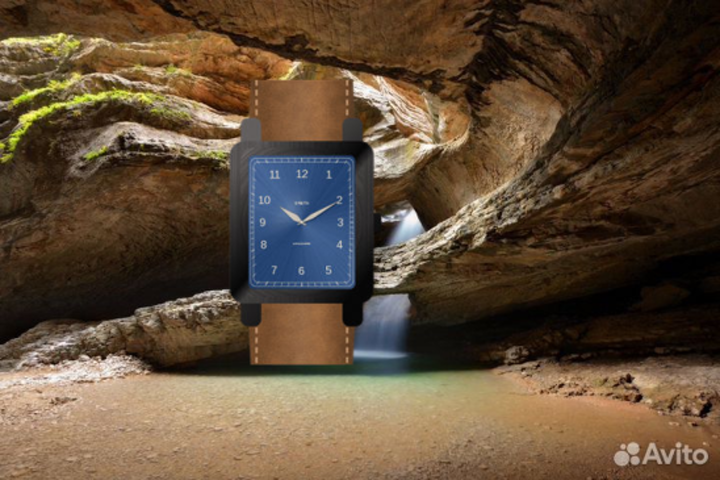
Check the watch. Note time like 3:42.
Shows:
10:10
